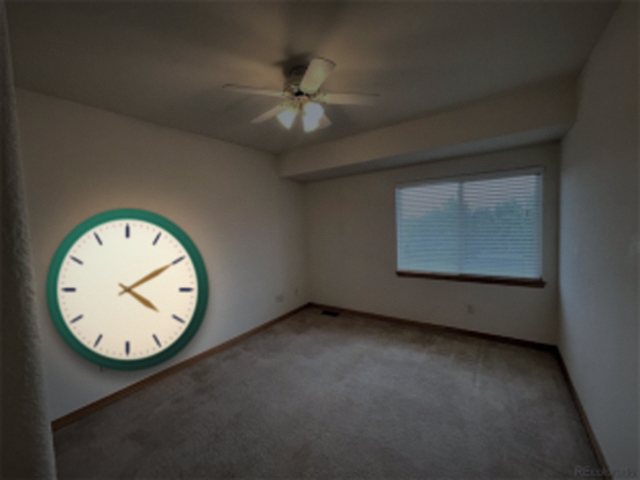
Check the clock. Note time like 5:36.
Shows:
4:10
